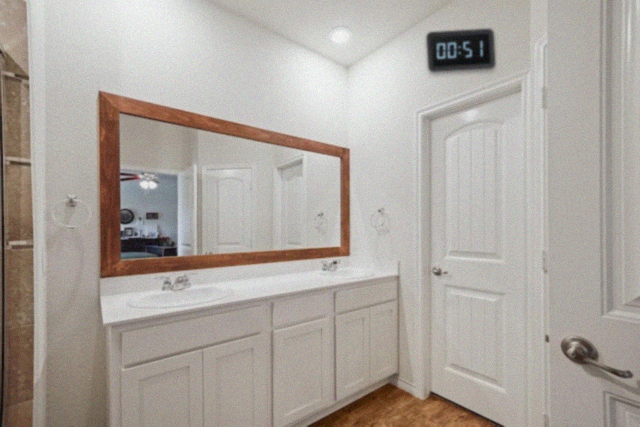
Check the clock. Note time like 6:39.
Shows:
0:51
